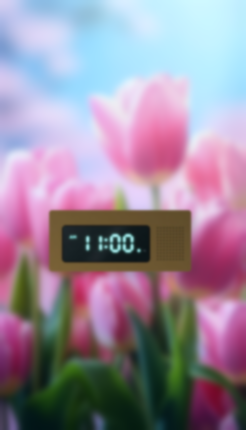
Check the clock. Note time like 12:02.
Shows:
11:00
